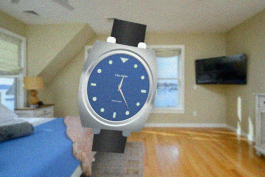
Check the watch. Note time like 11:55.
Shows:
12:24
